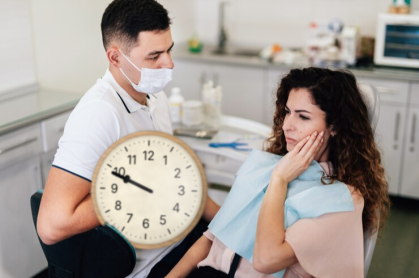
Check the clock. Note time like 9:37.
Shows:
9:49
